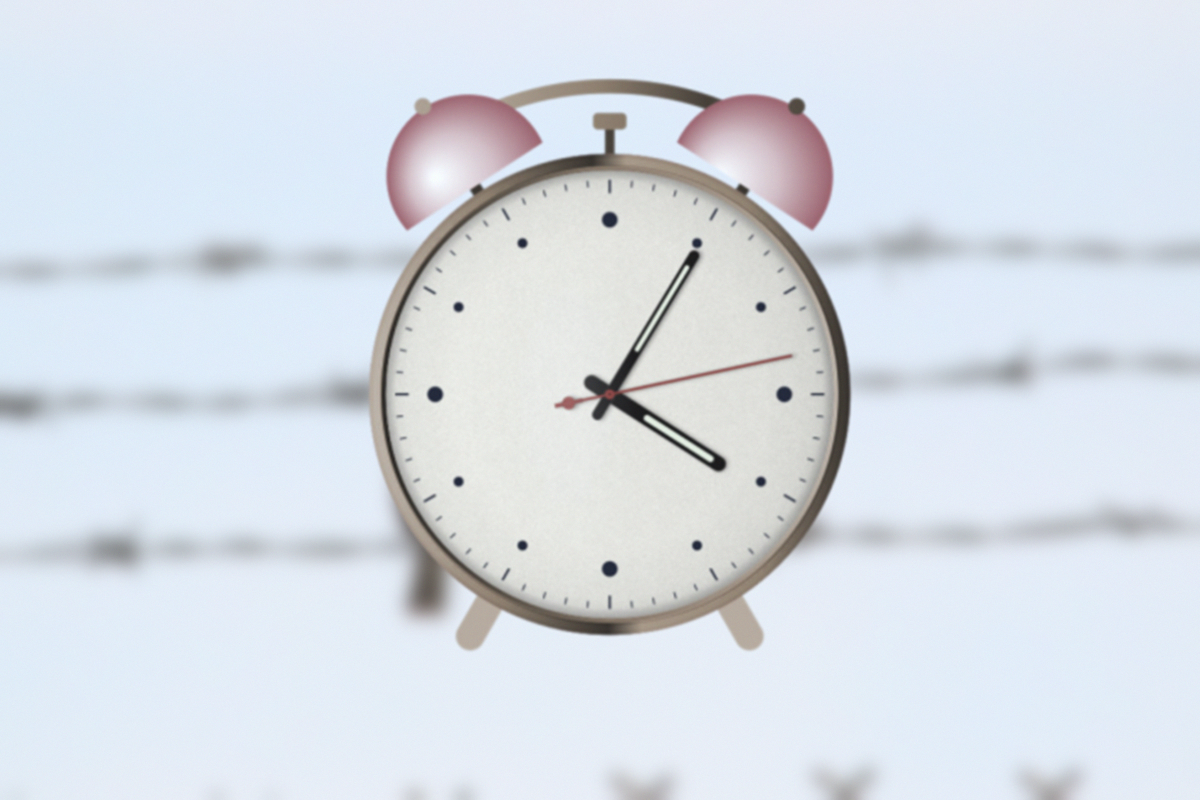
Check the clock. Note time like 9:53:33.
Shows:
4:05:13
